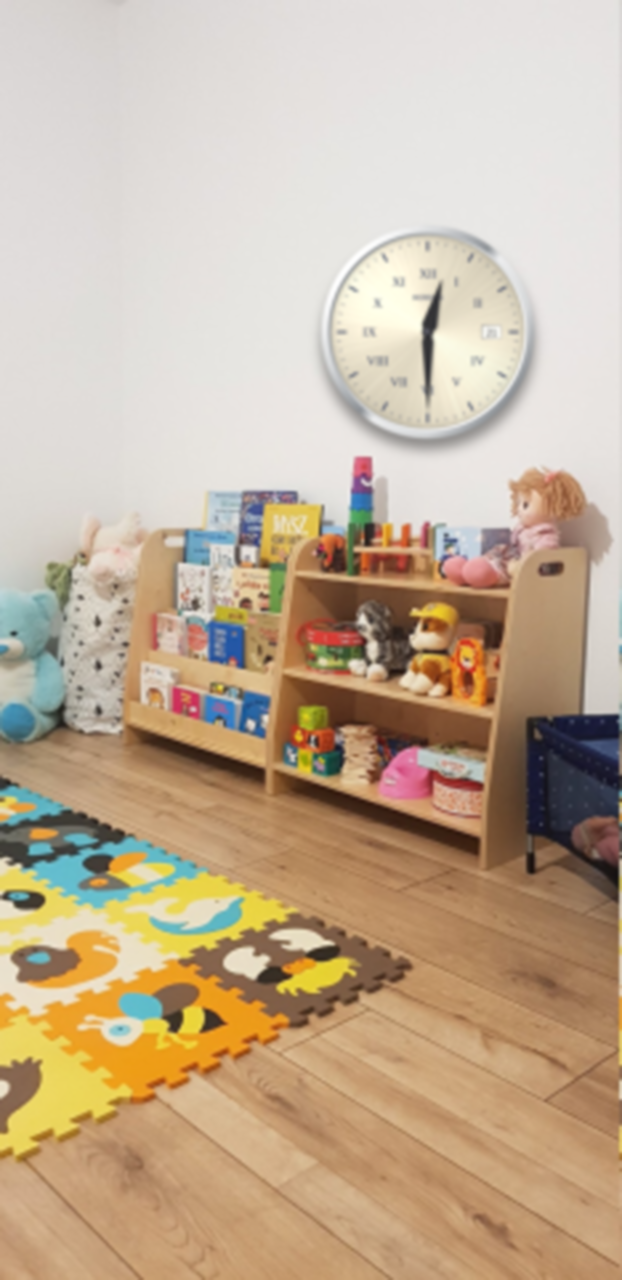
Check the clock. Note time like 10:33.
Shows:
12:30
